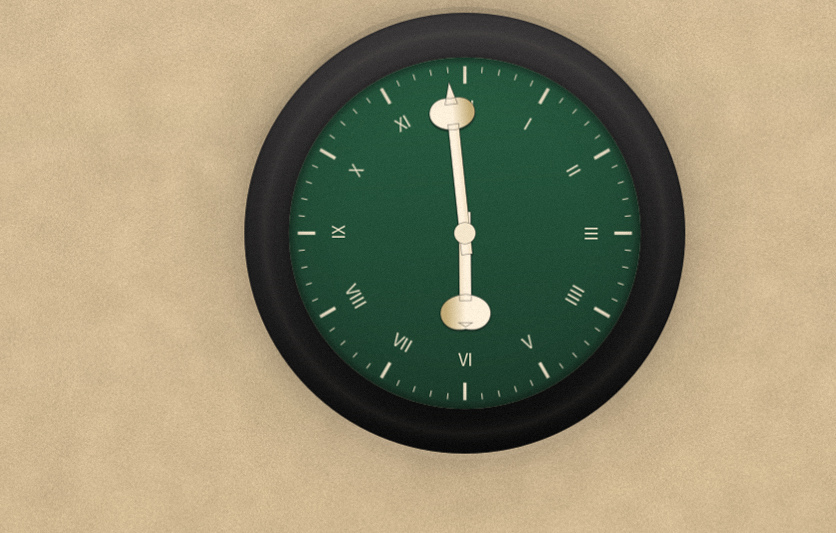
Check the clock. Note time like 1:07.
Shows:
5:59
